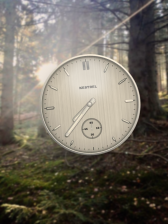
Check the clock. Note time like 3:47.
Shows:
7:37
